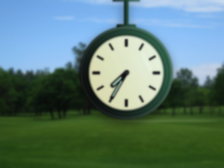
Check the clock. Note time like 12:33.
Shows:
7:35
